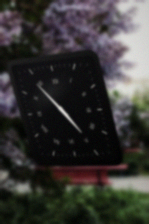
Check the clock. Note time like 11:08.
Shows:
4:54
